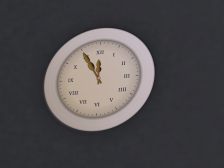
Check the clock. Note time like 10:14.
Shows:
11:55
